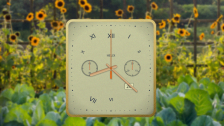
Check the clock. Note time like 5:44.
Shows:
8:22
